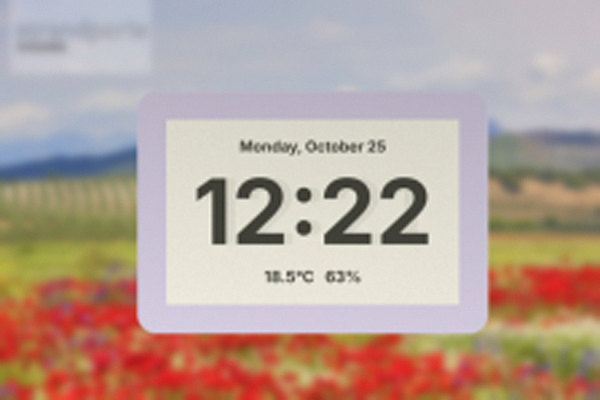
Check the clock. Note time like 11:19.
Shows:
12:22
